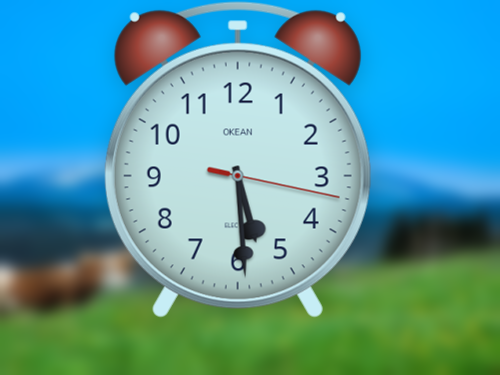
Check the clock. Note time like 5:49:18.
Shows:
5:29:17
